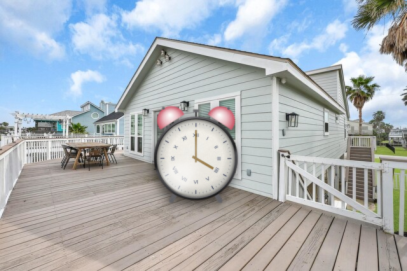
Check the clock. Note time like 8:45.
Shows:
4:00
